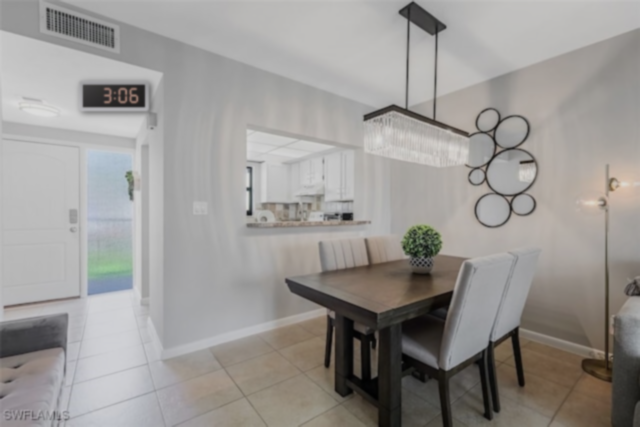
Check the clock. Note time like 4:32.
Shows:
3:06
